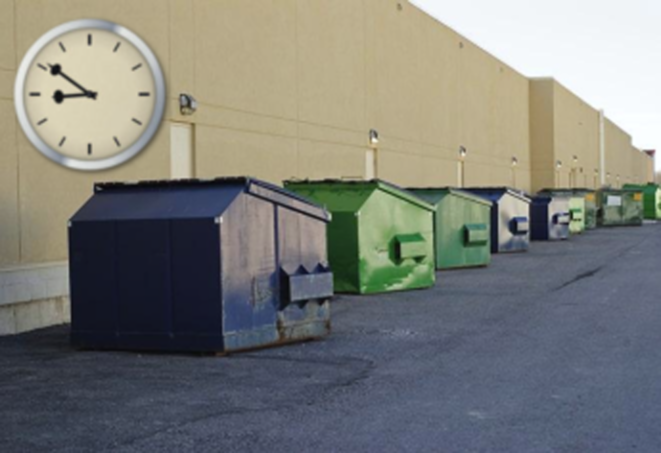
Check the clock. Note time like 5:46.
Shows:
8:51
